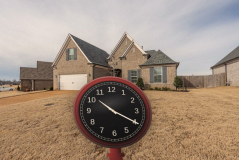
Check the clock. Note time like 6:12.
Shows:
10:20
